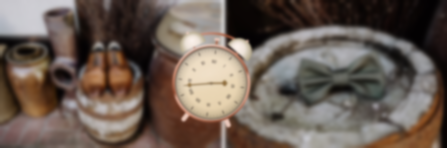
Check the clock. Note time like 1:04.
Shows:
2:43
